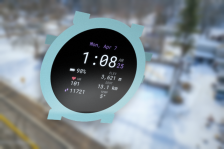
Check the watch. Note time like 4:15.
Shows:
1:08
